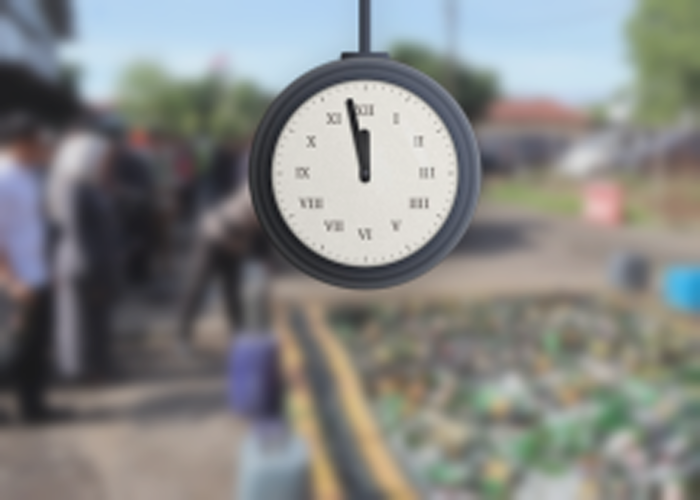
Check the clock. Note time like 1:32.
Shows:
11:58
